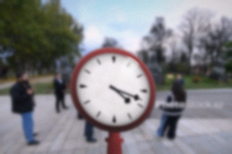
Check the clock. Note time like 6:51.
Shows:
4:18
